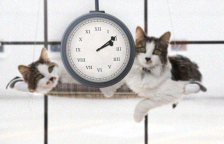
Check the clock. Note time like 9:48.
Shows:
2:09
